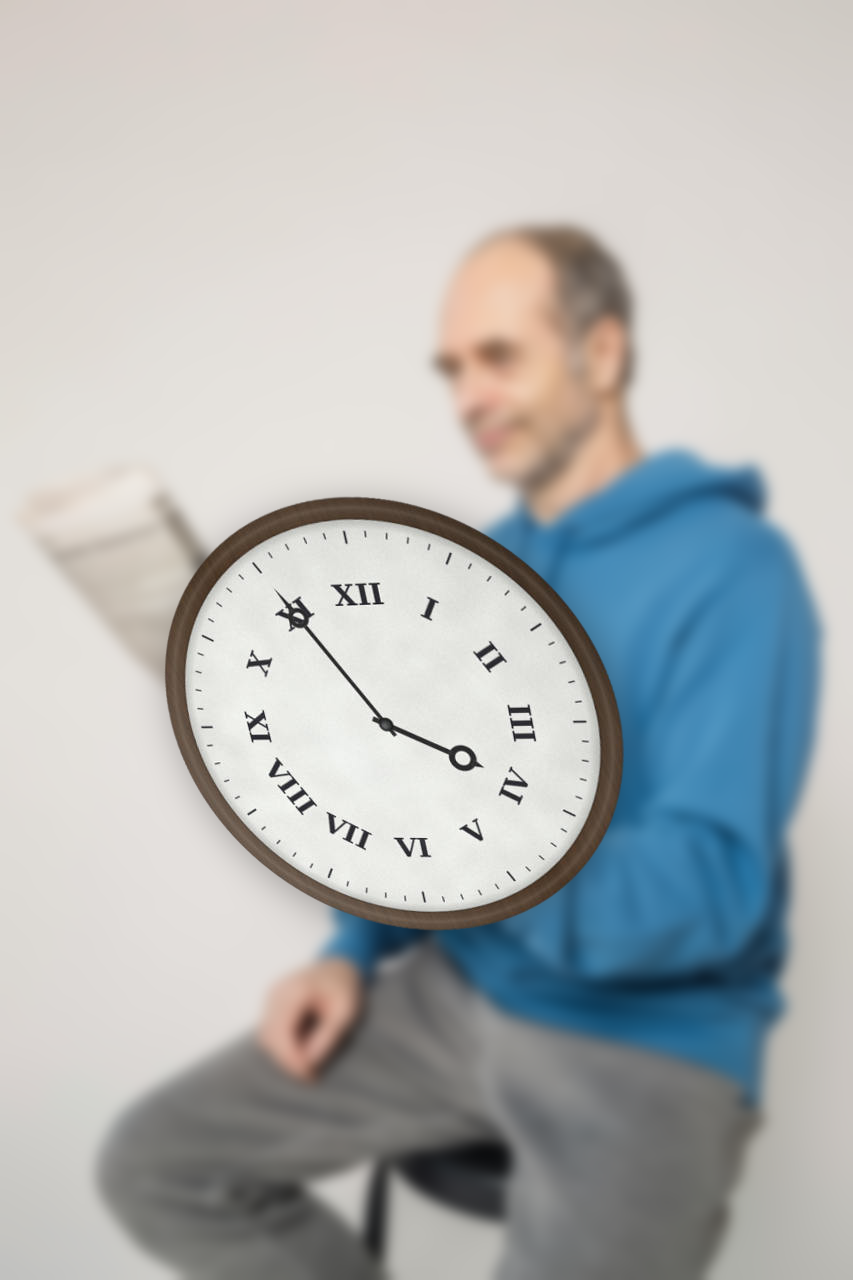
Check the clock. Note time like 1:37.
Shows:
3:55
